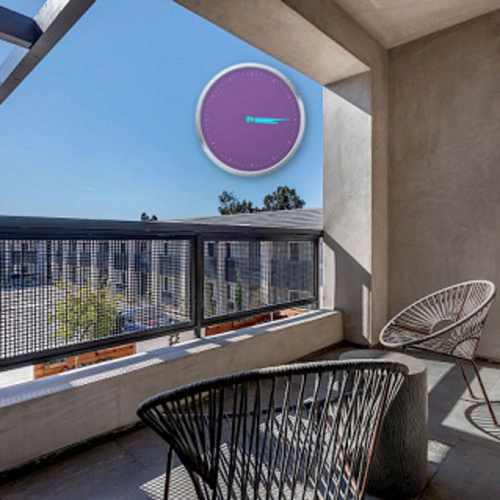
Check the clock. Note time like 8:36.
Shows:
3:15
